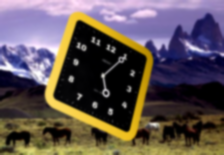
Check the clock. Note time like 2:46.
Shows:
5:05
